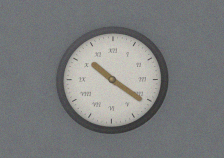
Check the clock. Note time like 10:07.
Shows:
10:21
